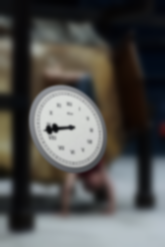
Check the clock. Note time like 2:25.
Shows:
8:43
